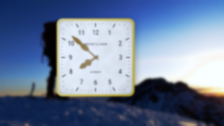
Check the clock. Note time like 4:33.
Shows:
7:52
